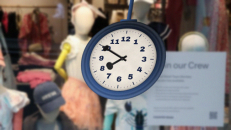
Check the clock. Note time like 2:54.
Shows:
7:50
